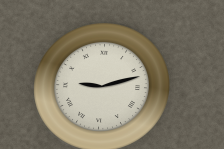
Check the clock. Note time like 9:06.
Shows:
9:12
